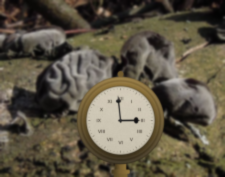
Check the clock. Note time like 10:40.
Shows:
2:59
